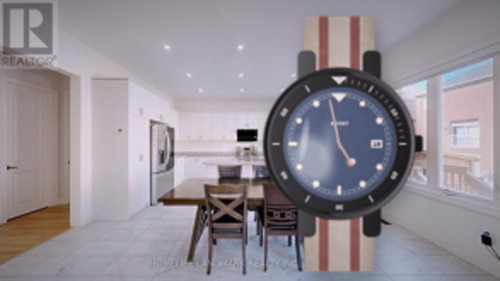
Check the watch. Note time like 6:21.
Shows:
4:58
